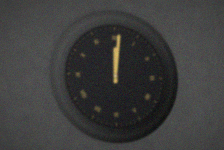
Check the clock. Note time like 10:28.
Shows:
12:01
